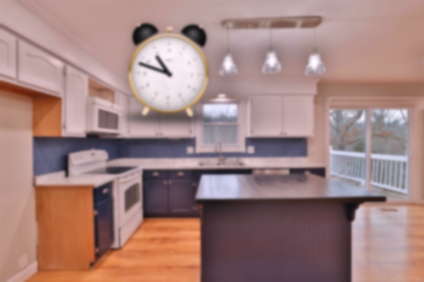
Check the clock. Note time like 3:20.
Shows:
10:48
